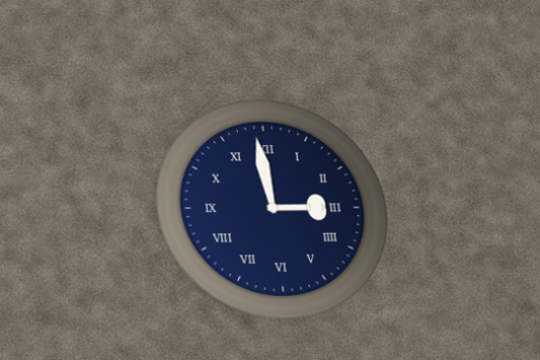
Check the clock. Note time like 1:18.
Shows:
2:59
